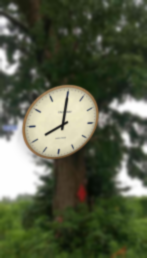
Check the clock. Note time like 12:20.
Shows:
8:00
